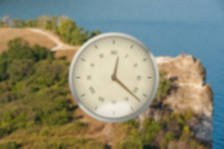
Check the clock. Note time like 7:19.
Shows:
12:22
